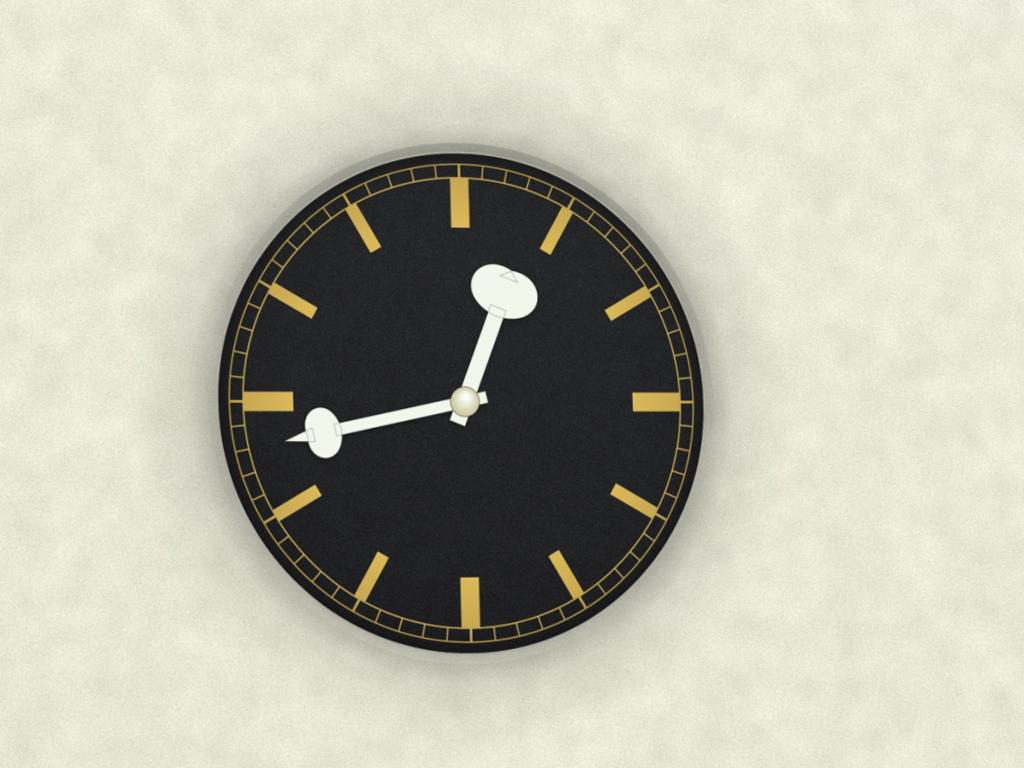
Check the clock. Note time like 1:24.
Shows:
12:43
